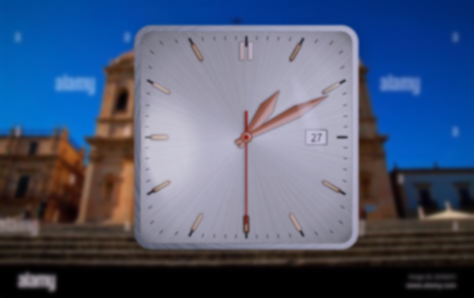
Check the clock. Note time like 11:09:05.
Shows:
1:10:30
